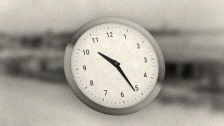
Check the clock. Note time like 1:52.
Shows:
10:26
